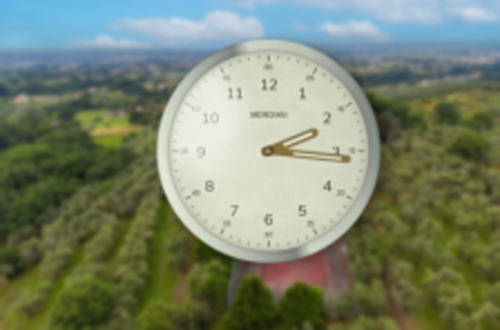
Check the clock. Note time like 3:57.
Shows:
2:16
